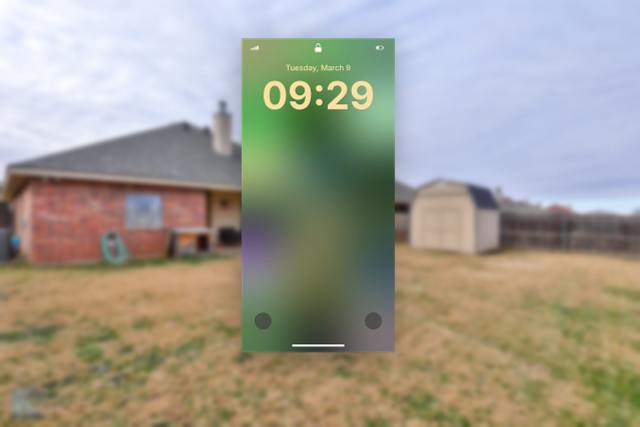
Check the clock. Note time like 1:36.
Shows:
9:29
